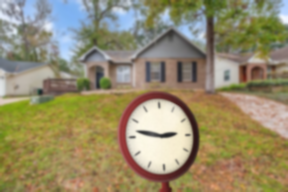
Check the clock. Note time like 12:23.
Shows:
2:47
